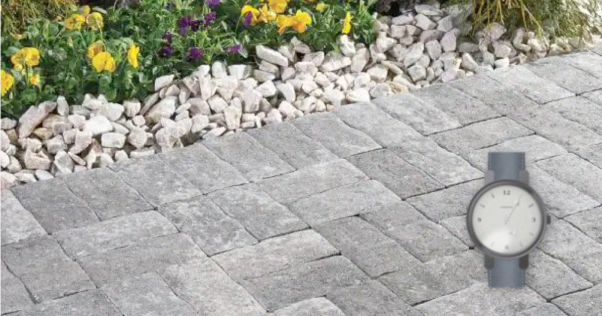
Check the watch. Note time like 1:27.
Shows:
5:05
